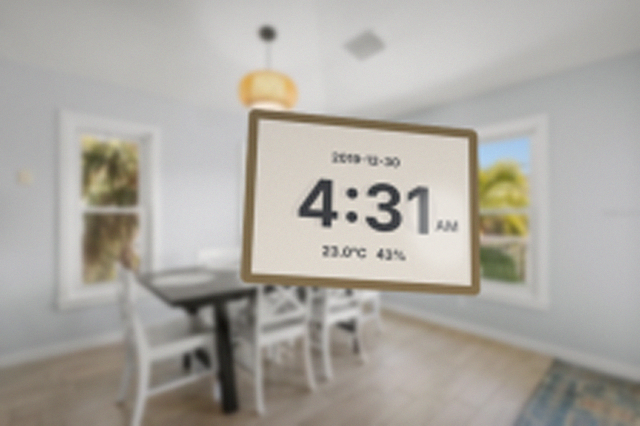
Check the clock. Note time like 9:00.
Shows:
4:31
